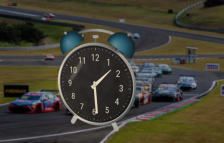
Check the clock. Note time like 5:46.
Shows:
1:29
